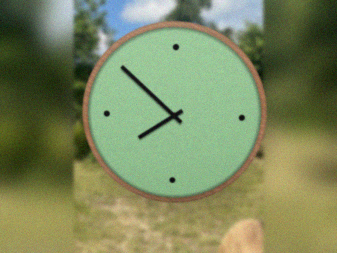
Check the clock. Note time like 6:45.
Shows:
7:52
